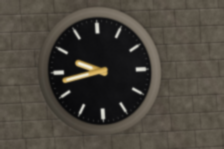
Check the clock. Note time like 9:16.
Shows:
9:43
